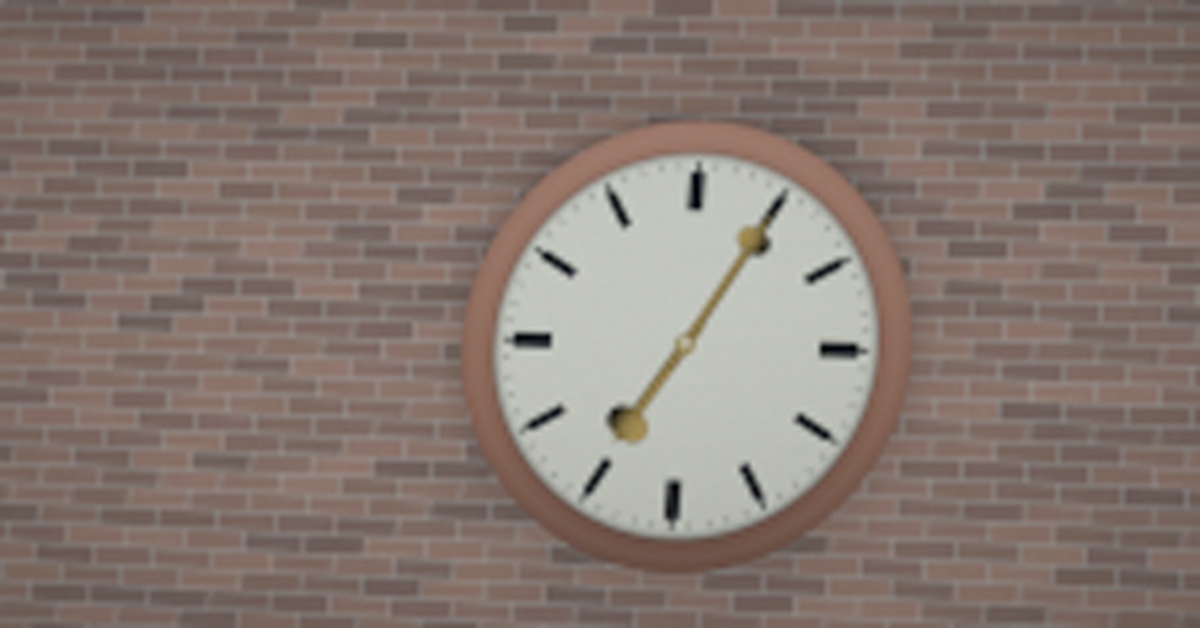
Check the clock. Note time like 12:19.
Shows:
7:05
